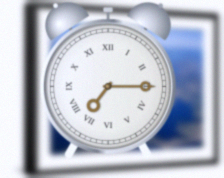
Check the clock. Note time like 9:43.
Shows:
7:15
